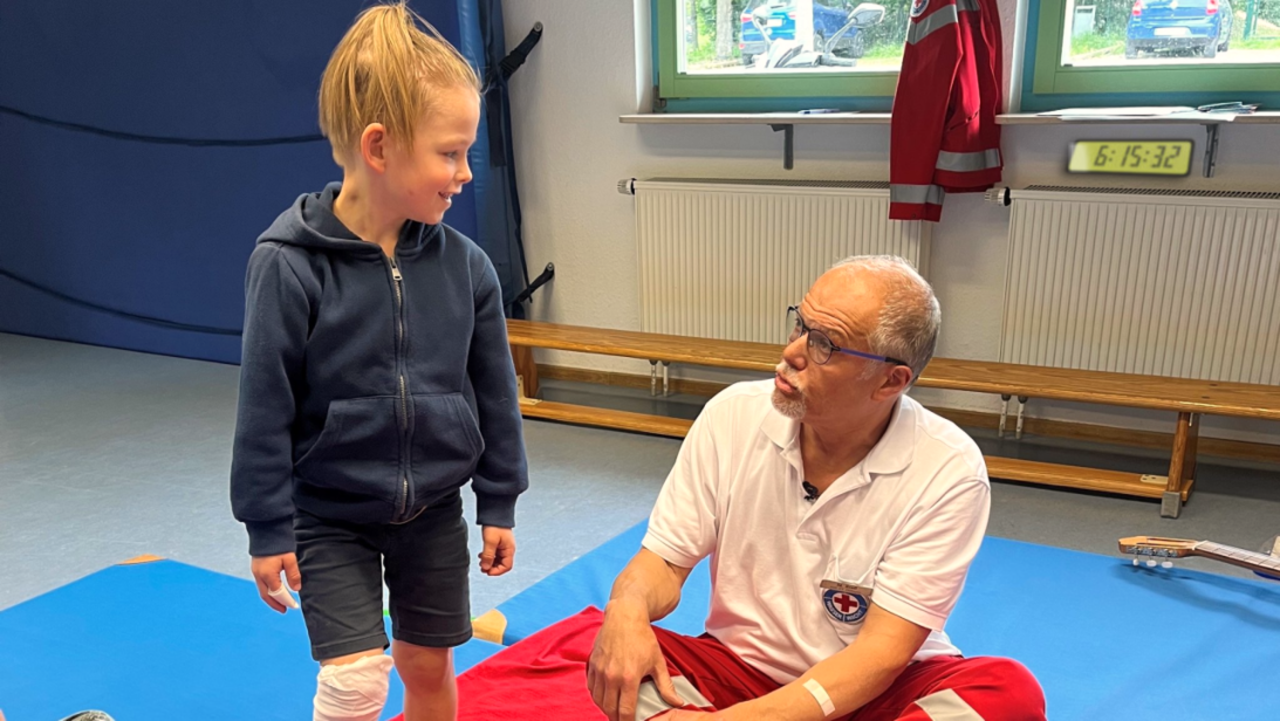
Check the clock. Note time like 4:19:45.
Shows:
6:15:32
